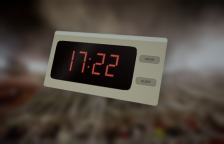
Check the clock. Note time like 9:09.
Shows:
17:22
